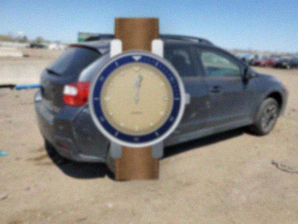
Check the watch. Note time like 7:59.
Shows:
12:01
